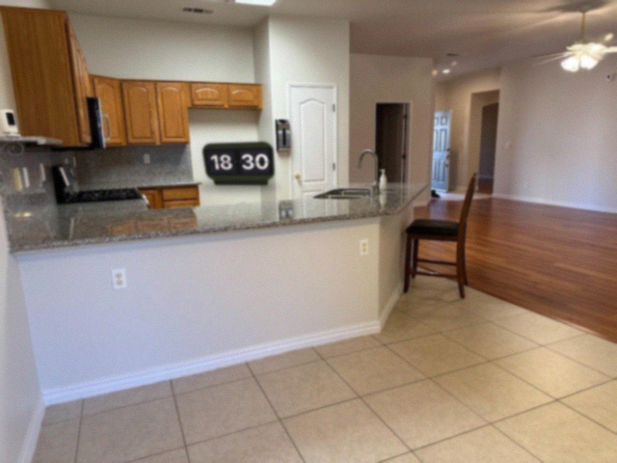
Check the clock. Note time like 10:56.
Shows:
18:30
